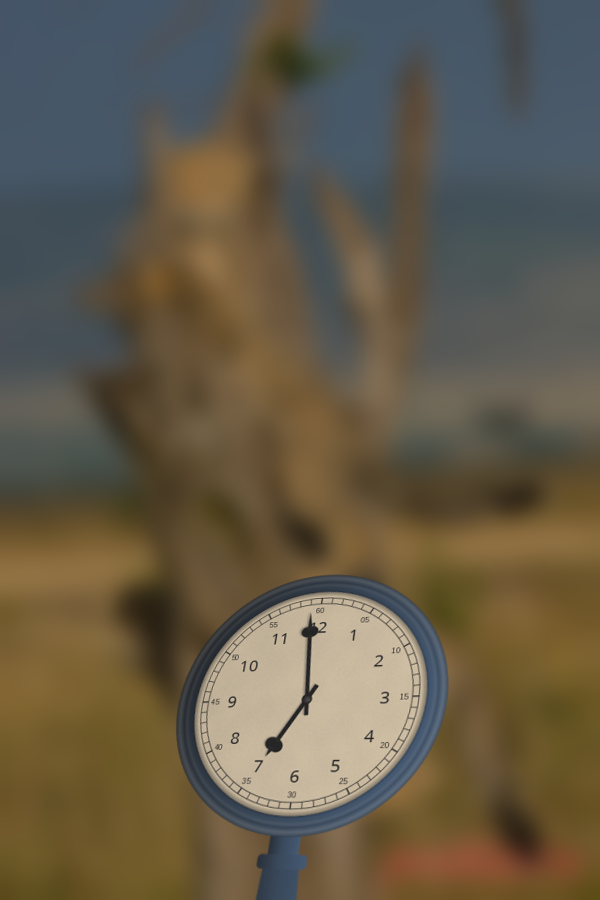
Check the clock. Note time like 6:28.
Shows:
6:59
